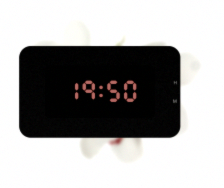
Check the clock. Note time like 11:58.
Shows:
19:50
